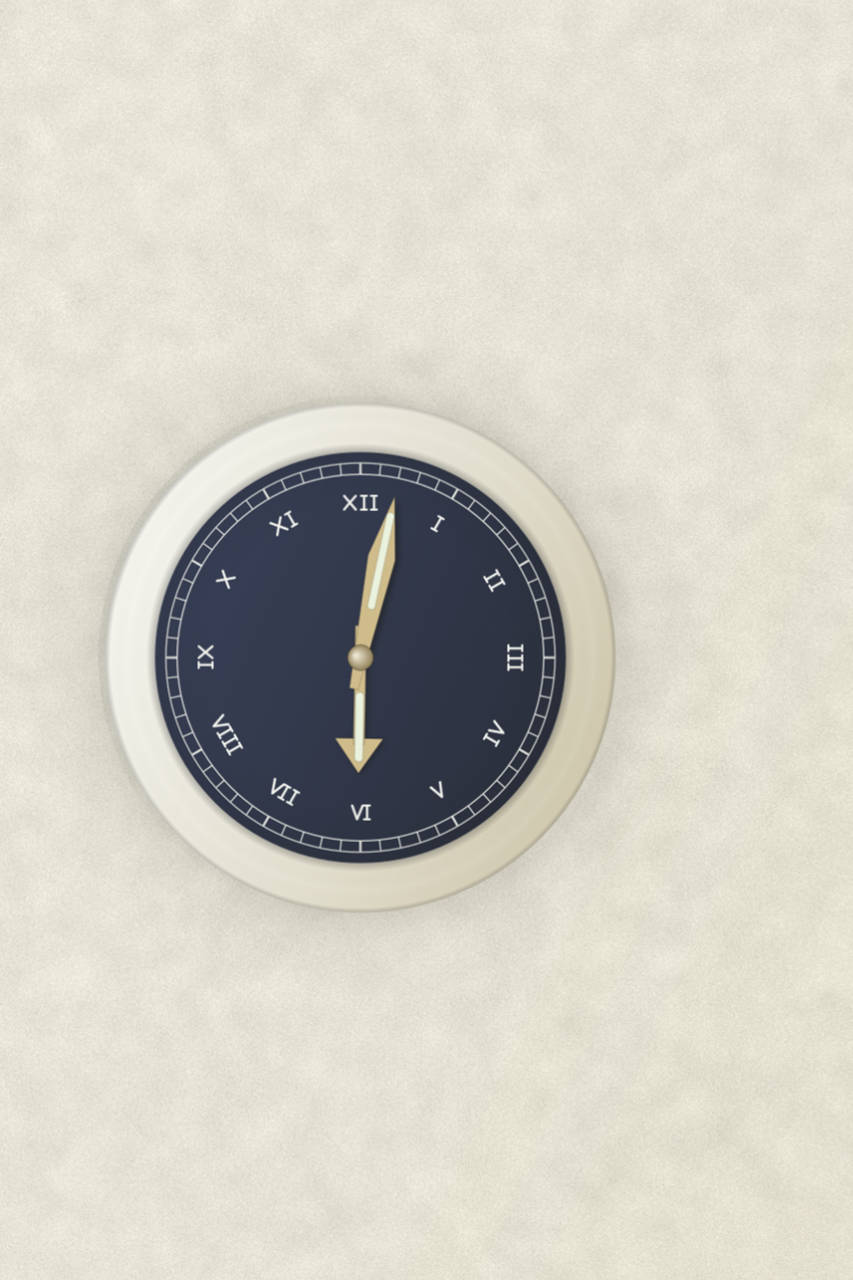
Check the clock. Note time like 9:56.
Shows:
6:02
